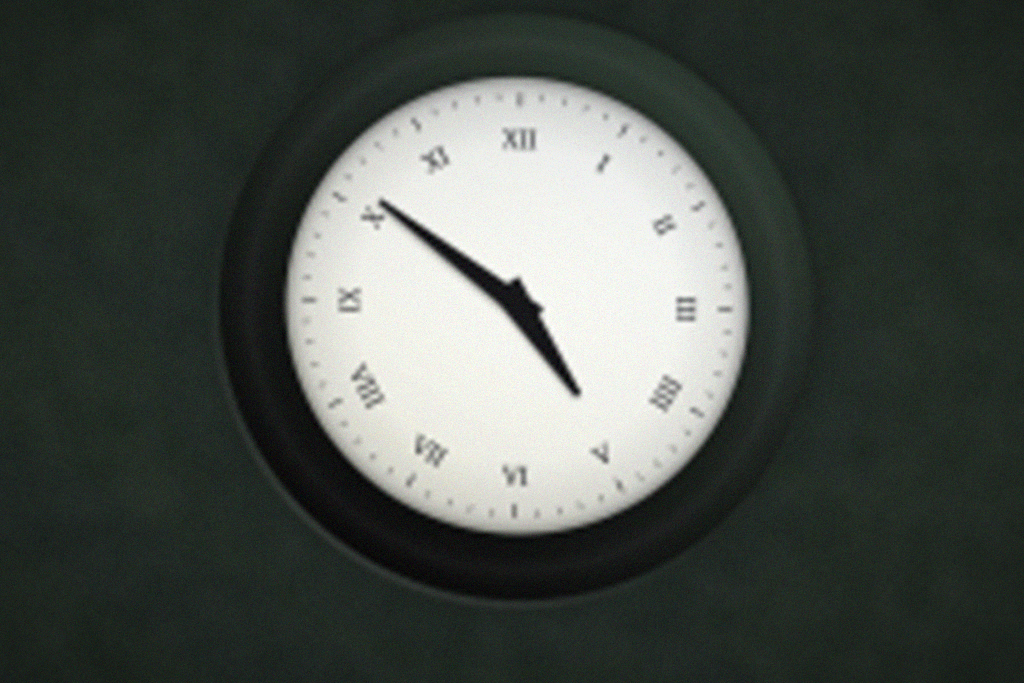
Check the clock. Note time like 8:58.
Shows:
4:51
